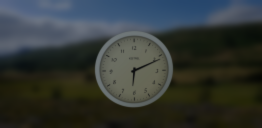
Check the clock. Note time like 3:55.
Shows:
6:11
